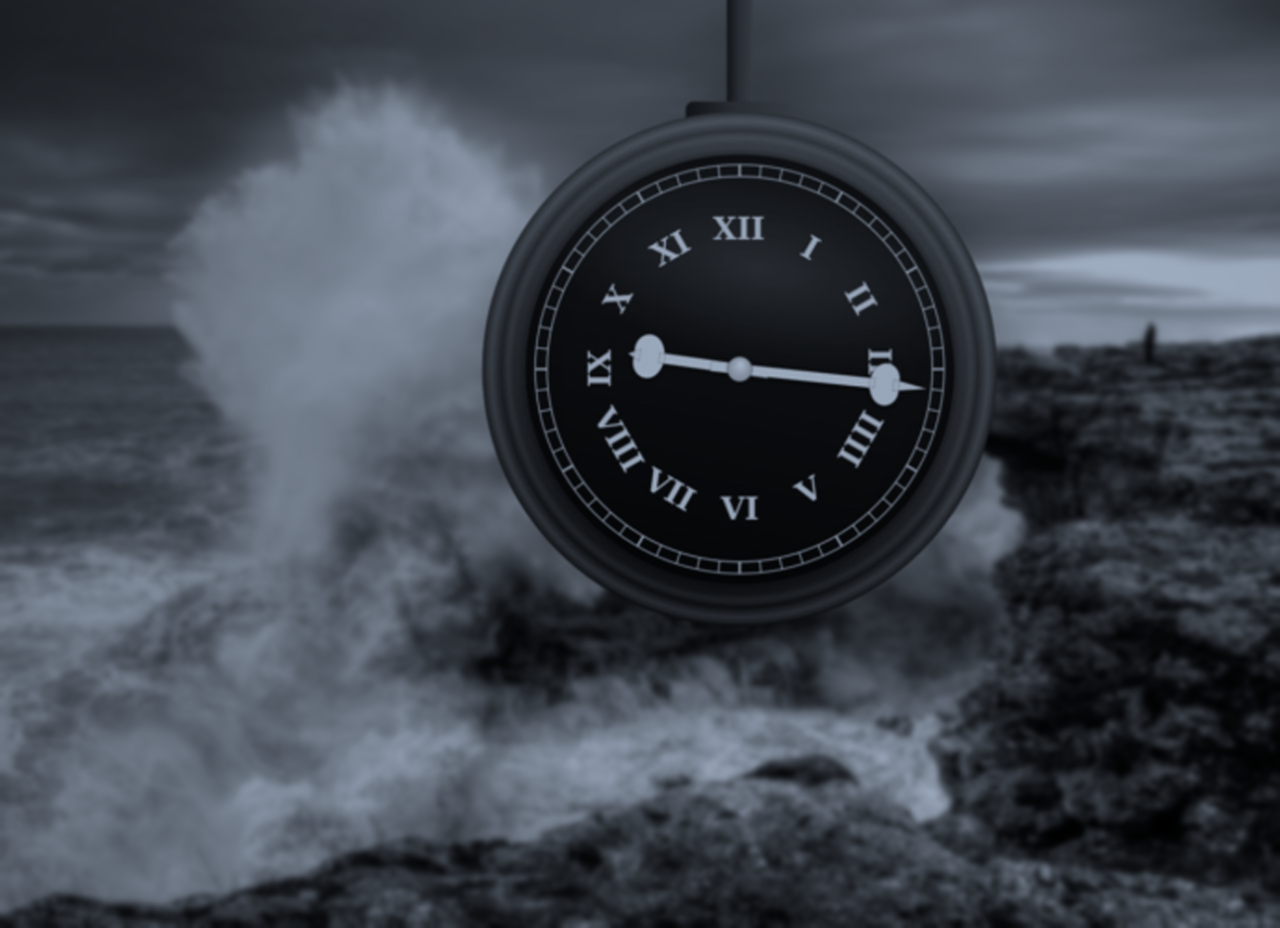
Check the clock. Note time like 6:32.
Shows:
9:16
